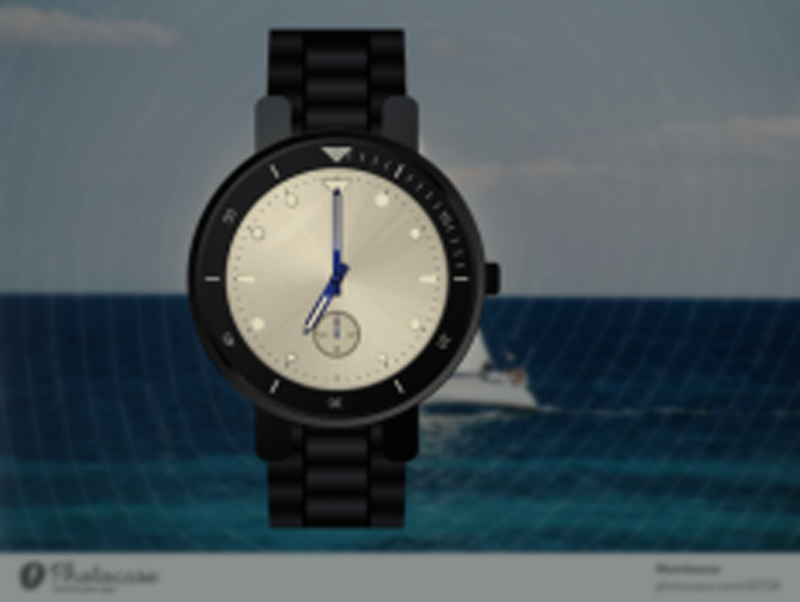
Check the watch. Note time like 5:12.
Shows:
7:00
